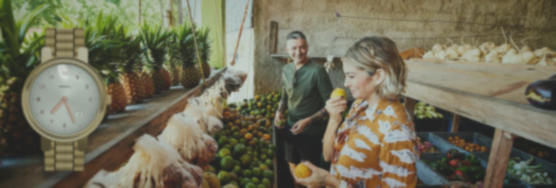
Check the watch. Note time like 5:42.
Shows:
7:26
